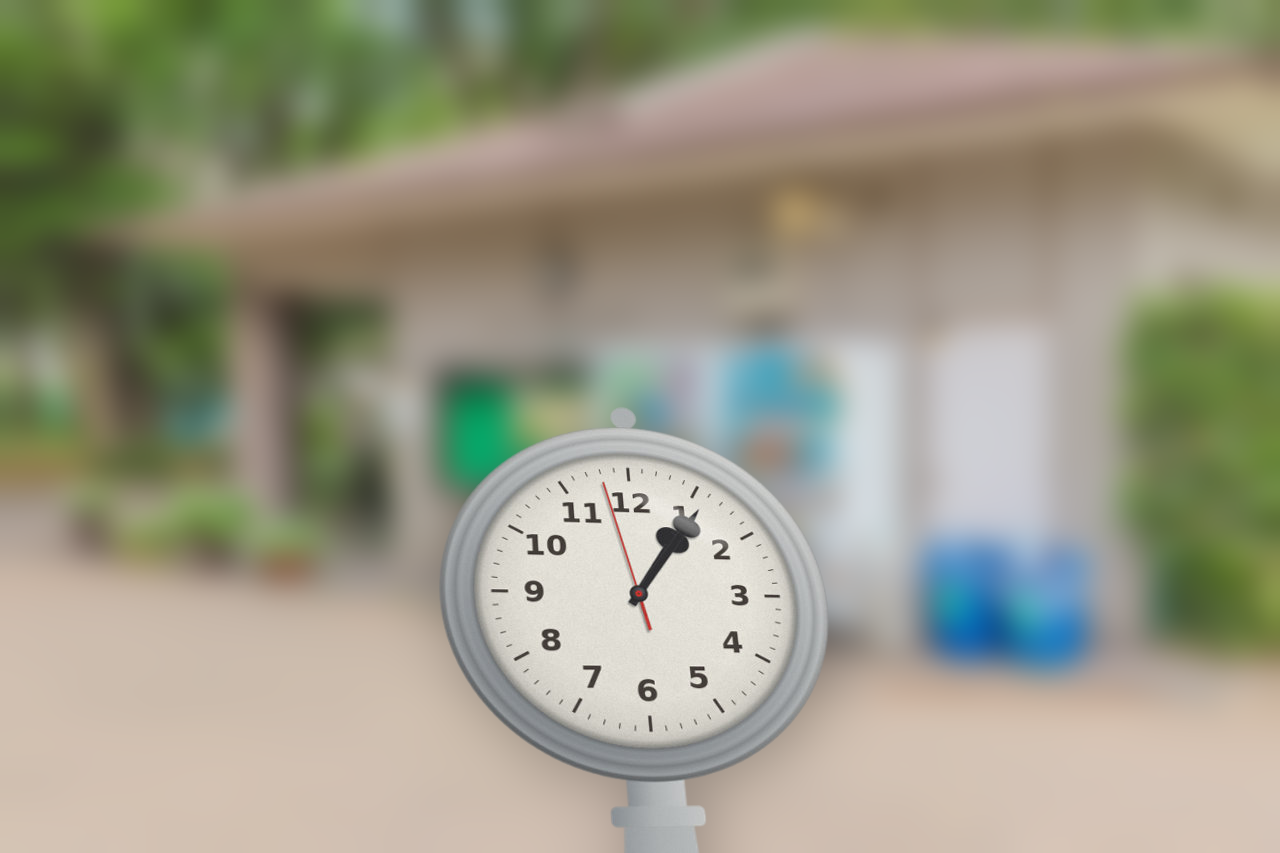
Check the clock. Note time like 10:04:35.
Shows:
1:05:58
